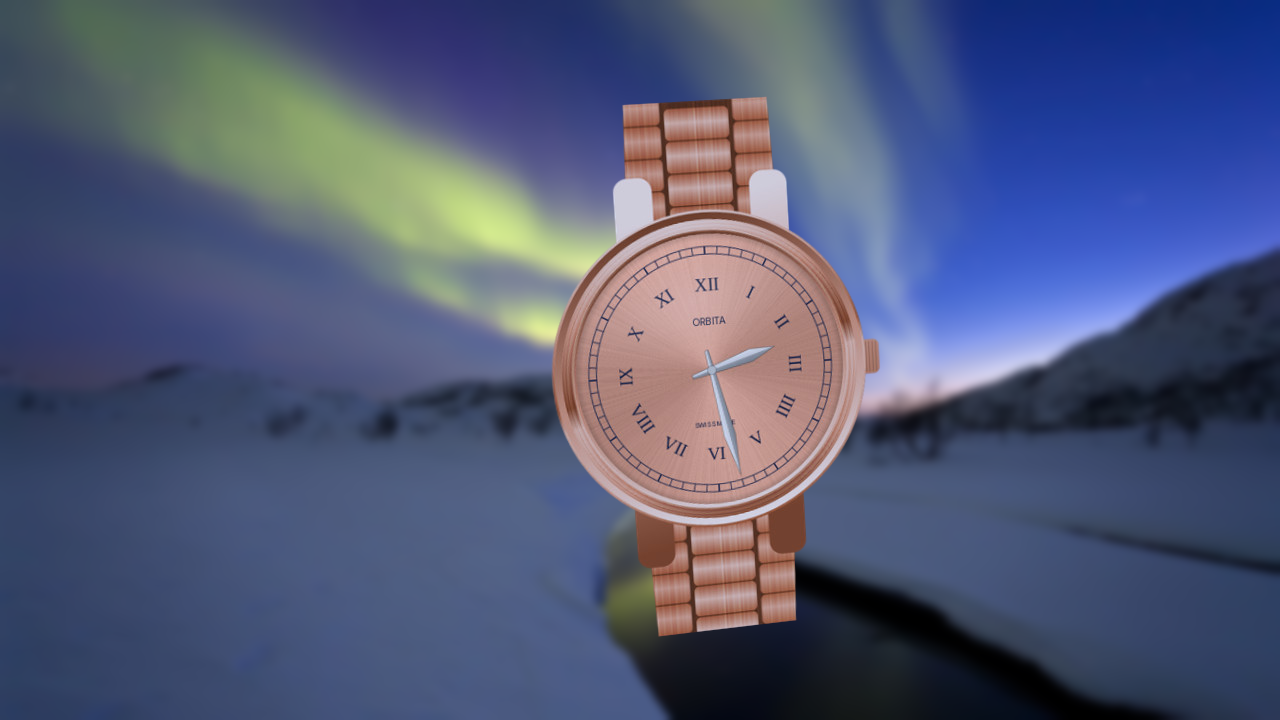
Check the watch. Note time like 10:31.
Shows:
2:28
